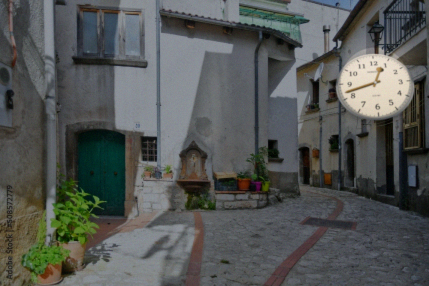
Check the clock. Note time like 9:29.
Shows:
12:42
